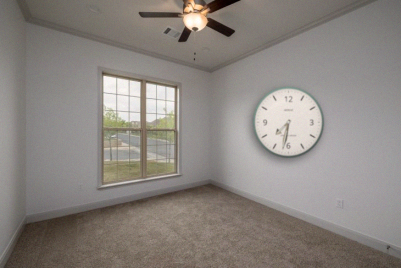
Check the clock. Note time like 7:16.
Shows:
7:32
